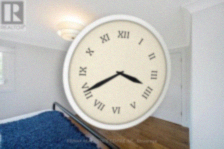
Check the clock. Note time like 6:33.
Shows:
3:40
